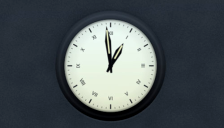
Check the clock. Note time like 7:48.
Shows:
12:59
